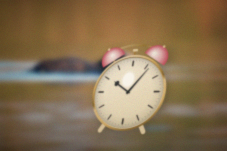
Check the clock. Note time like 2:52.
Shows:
10:06
